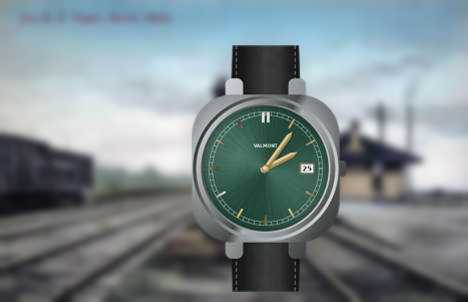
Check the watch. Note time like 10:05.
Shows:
2:06
